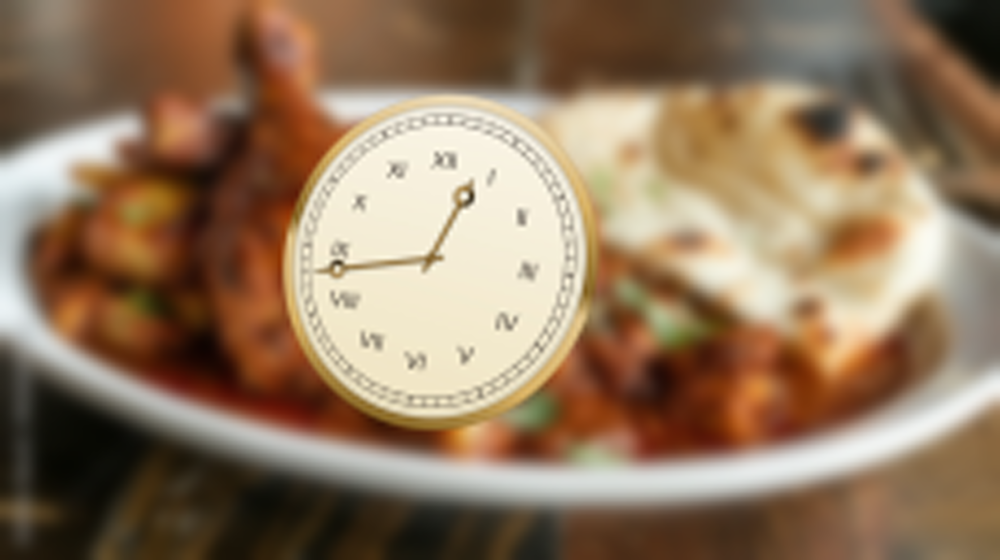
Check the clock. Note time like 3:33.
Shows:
12:43
